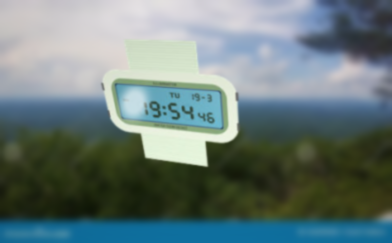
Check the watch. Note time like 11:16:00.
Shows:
19:54:46
